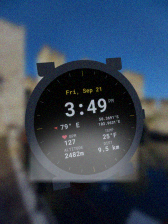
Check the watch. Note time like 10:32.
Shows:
3:49
